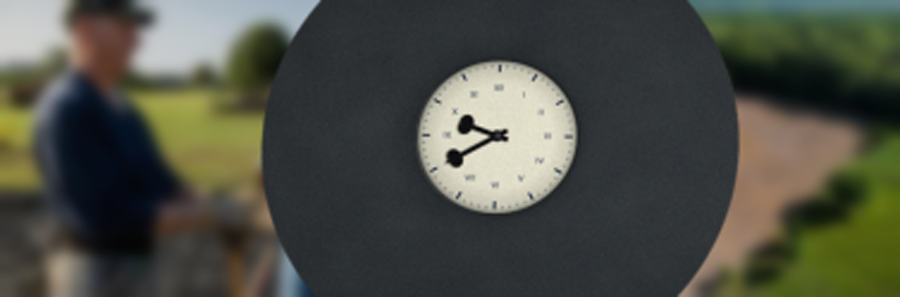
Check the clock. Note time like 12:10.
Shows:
9:40
